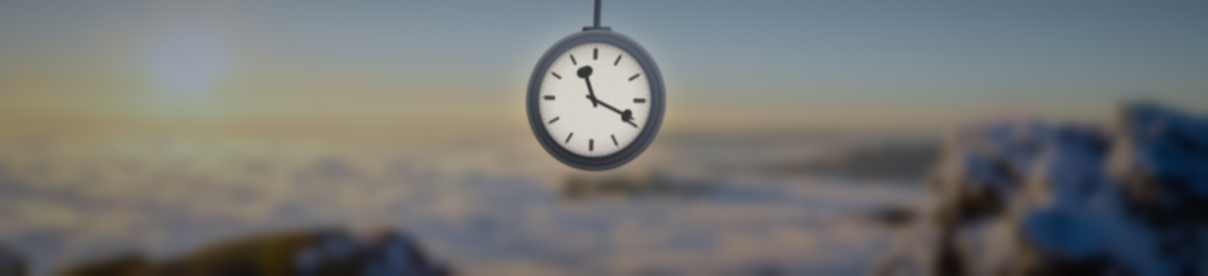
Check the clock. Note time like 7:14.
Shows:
11:19
